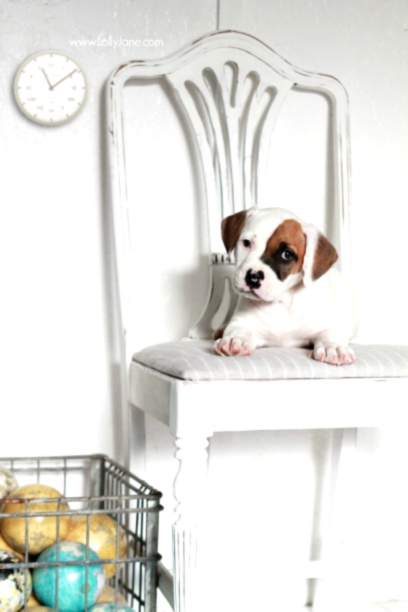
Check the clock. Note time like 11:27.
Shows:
11:09
